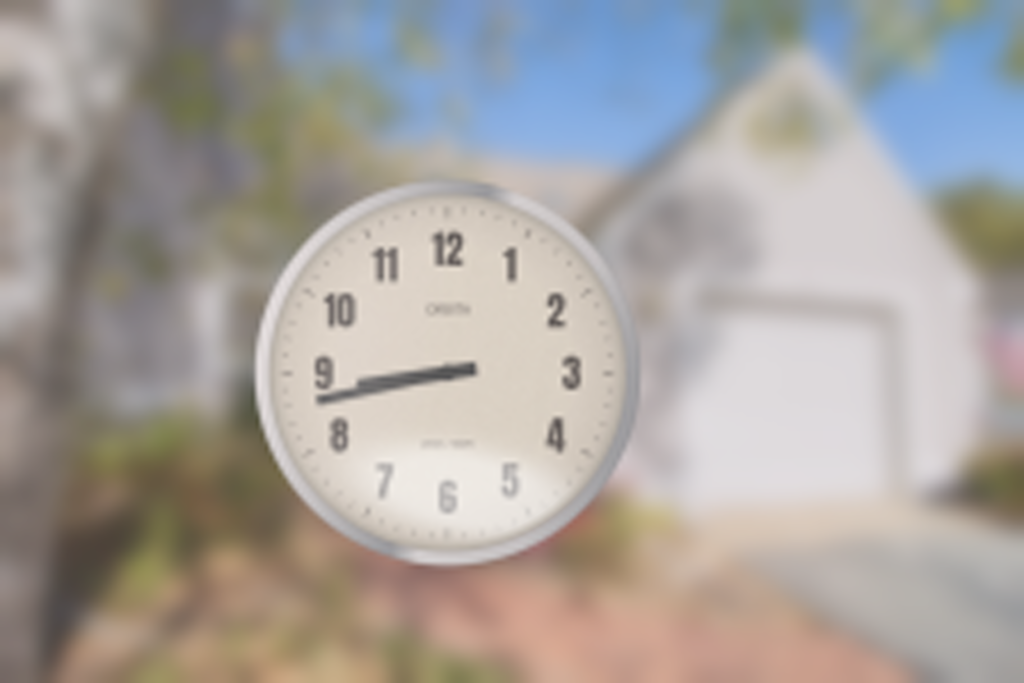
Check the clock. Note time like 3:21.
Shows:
8:43
